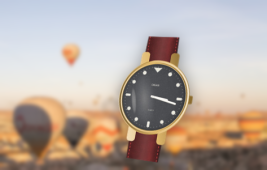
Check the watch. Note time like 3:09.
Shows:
3:17
